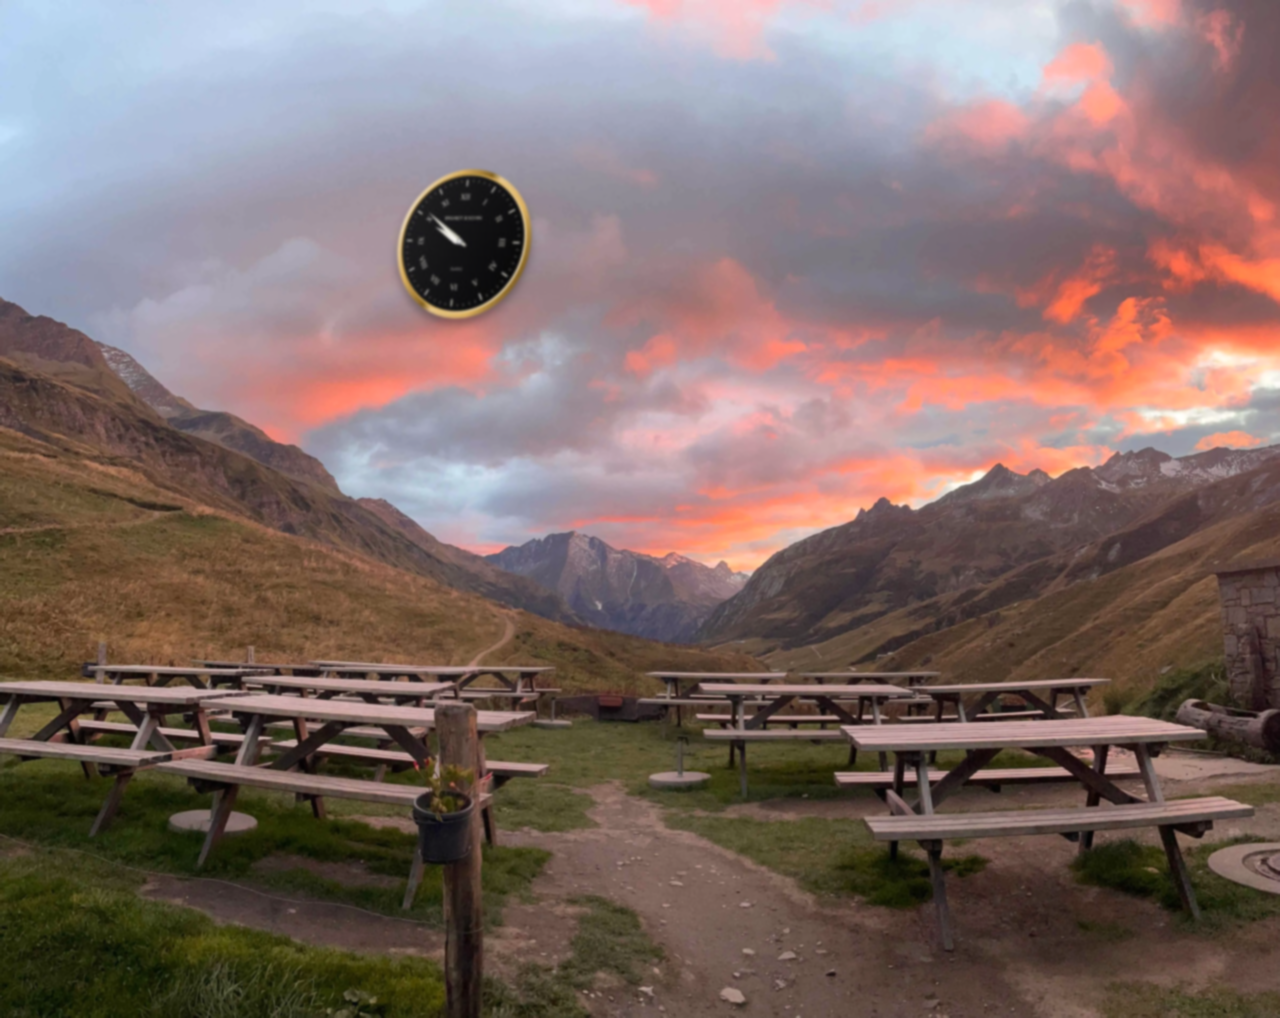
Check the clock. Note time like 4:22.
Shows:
9:51
